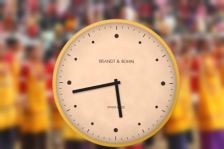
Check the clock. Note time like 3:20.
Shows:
5:43
